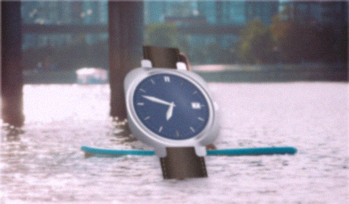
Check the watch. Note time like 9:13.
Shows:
6:48
